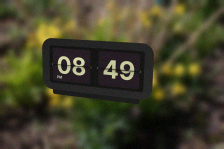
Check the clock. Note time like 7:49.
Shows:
8:49
